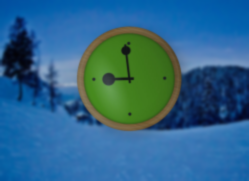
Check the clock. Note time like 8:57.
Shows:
8:59
